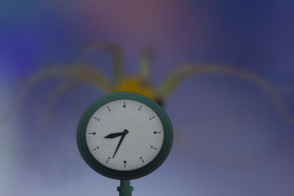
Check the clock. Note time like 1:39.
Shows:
8:34
